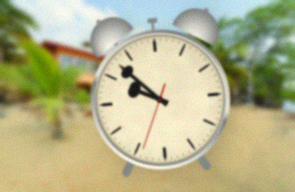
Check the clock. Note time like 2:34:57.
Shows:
9:52:34
